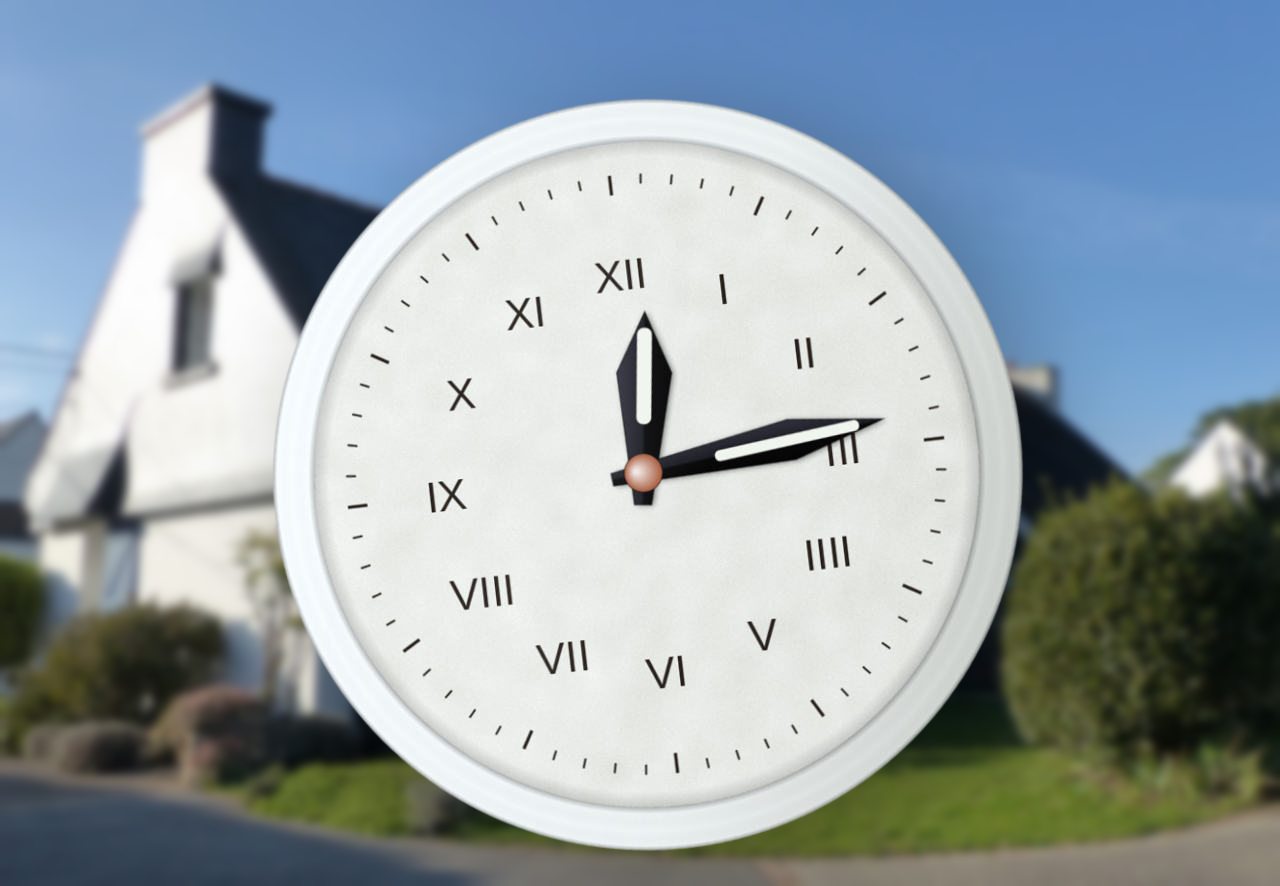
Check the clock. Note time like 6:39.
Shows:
12:14
